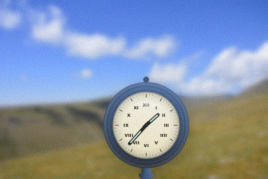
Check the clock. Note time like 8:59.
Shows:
1:37
